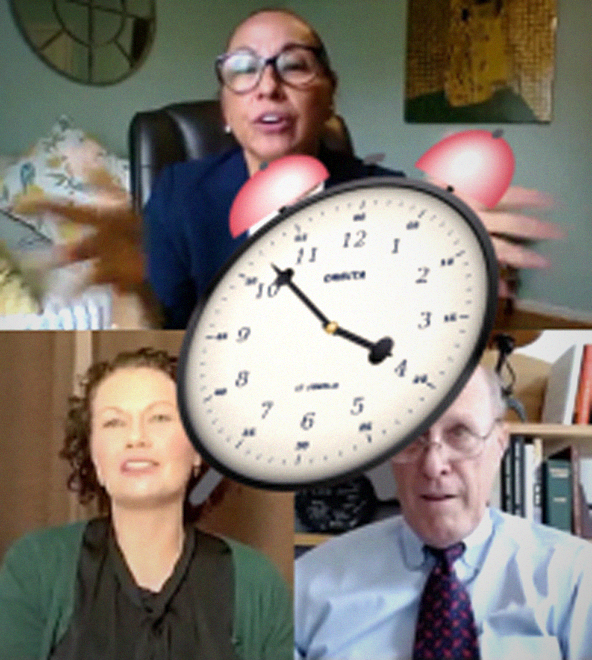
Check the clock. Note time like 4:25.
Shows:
3:52
